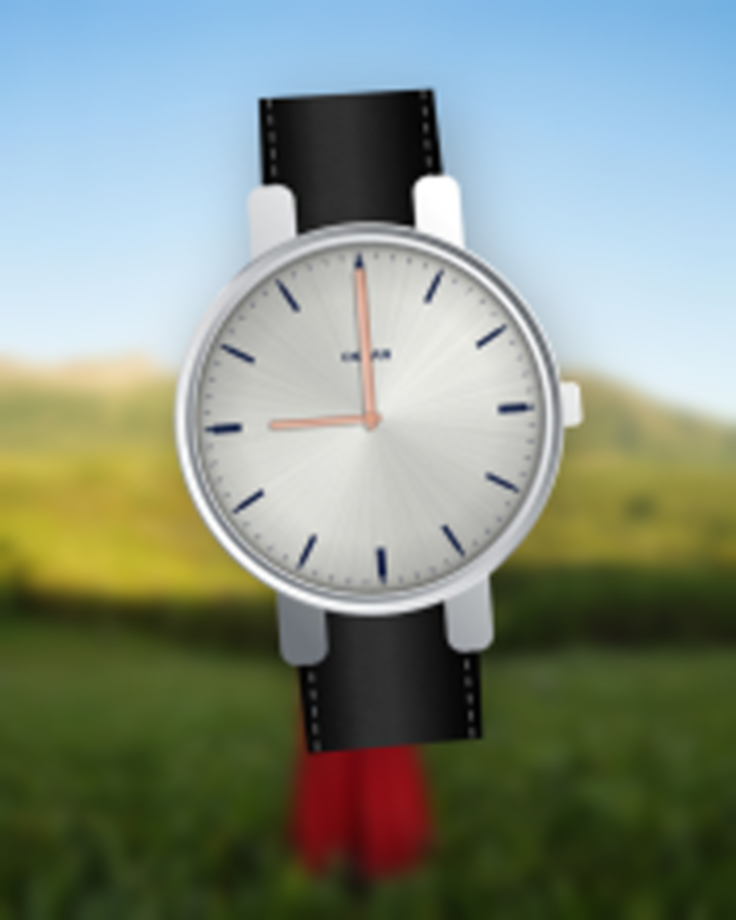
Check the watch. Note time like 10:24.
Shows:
9:00
